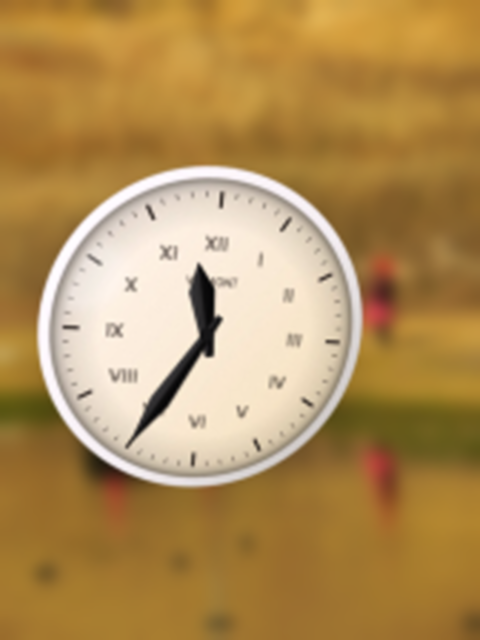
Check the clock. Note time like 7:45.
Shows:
11:35
